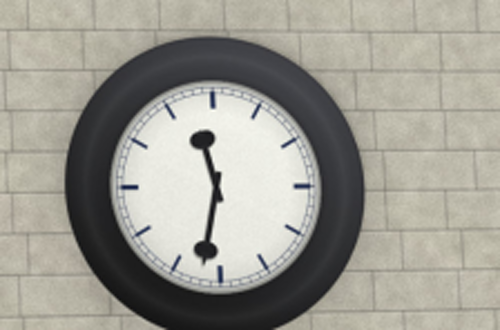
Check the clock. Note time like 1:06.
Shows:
11:32
